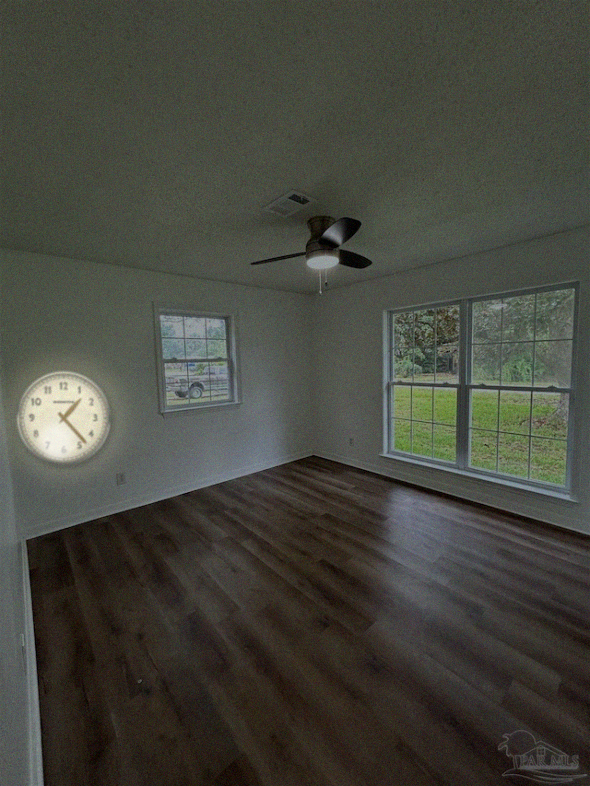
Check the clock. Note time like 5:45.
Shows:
1:23
